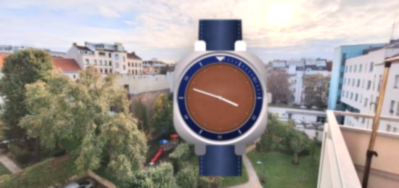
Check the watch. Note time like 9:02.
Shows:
3:48
